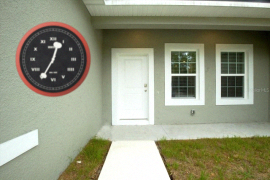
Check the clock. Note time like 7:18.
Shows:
12:35
